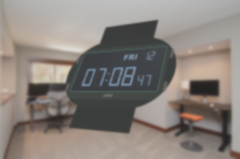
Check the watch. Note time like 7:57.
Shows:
7:08
